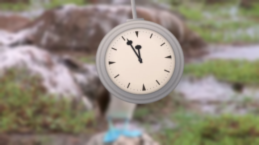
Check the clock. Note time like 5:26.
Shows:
11:56
